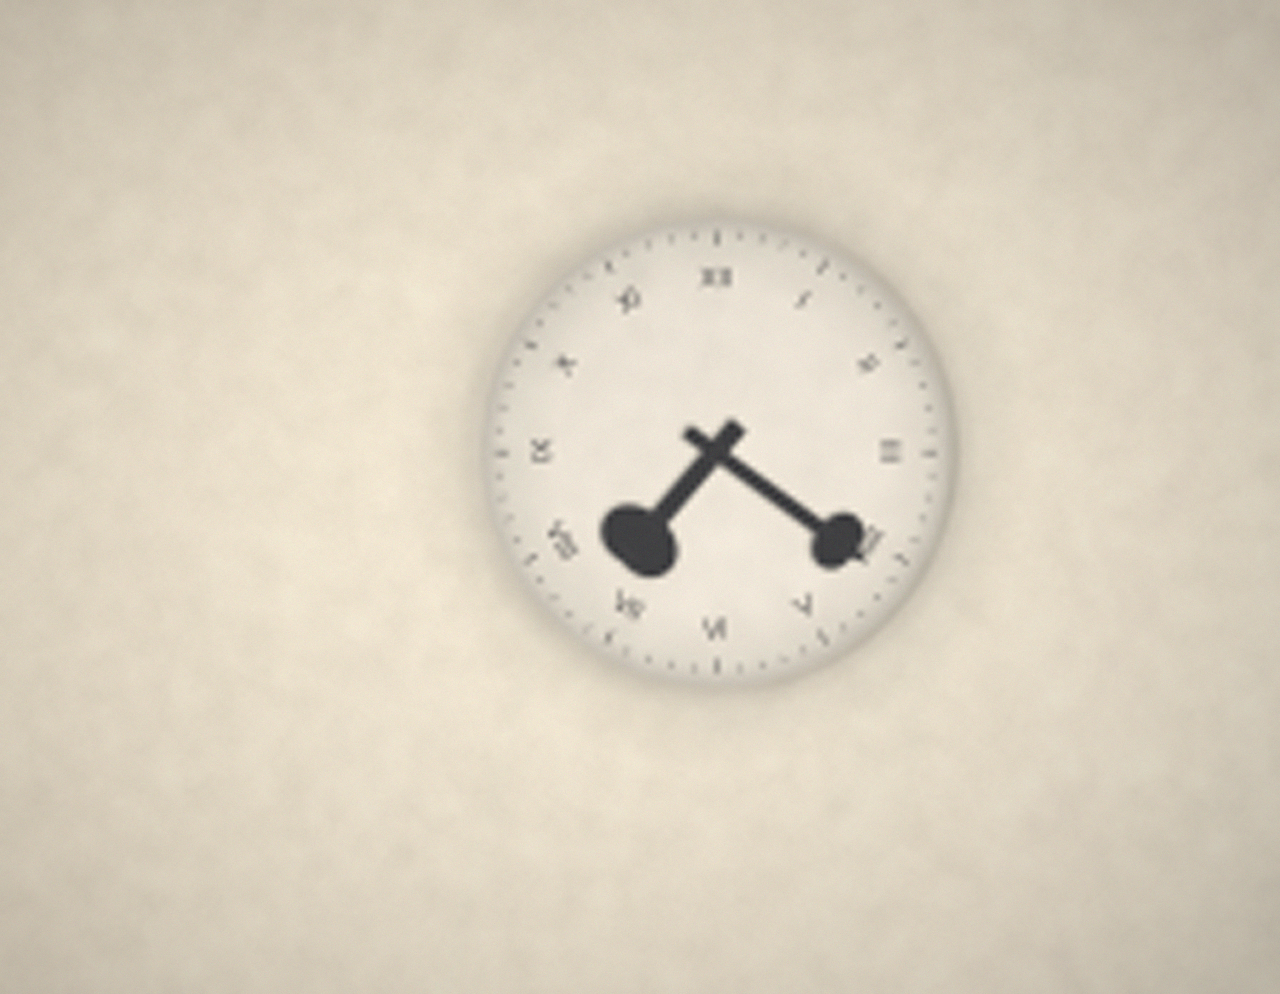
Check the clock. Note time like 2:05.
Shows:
7:21
